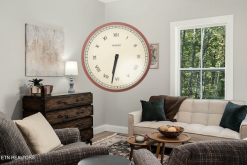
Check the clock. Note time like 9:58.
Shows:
6:32
